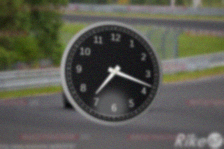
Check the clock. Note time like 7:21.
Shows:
7:18
